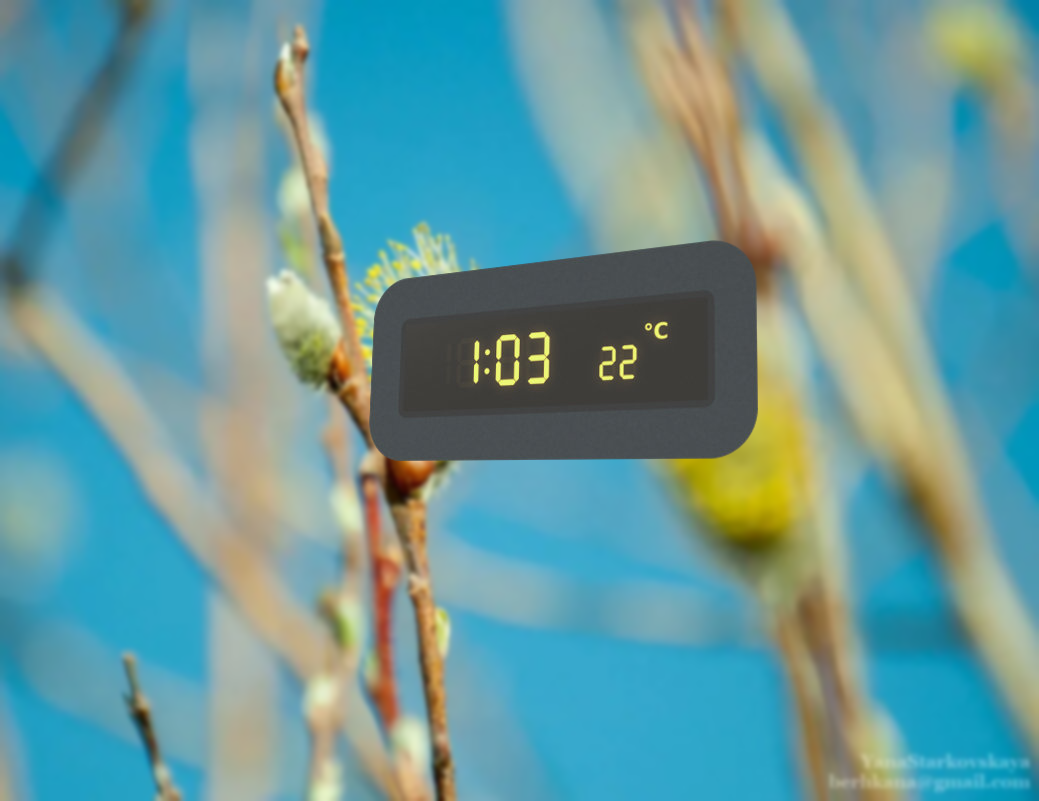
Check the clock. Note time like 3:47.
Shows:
1:03
